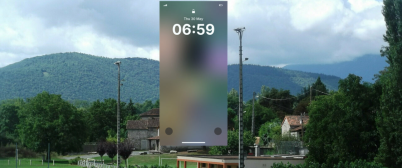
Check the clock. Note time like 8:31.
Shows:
6:59
